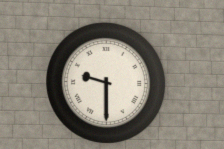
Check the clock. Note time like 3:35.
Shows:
9:30
